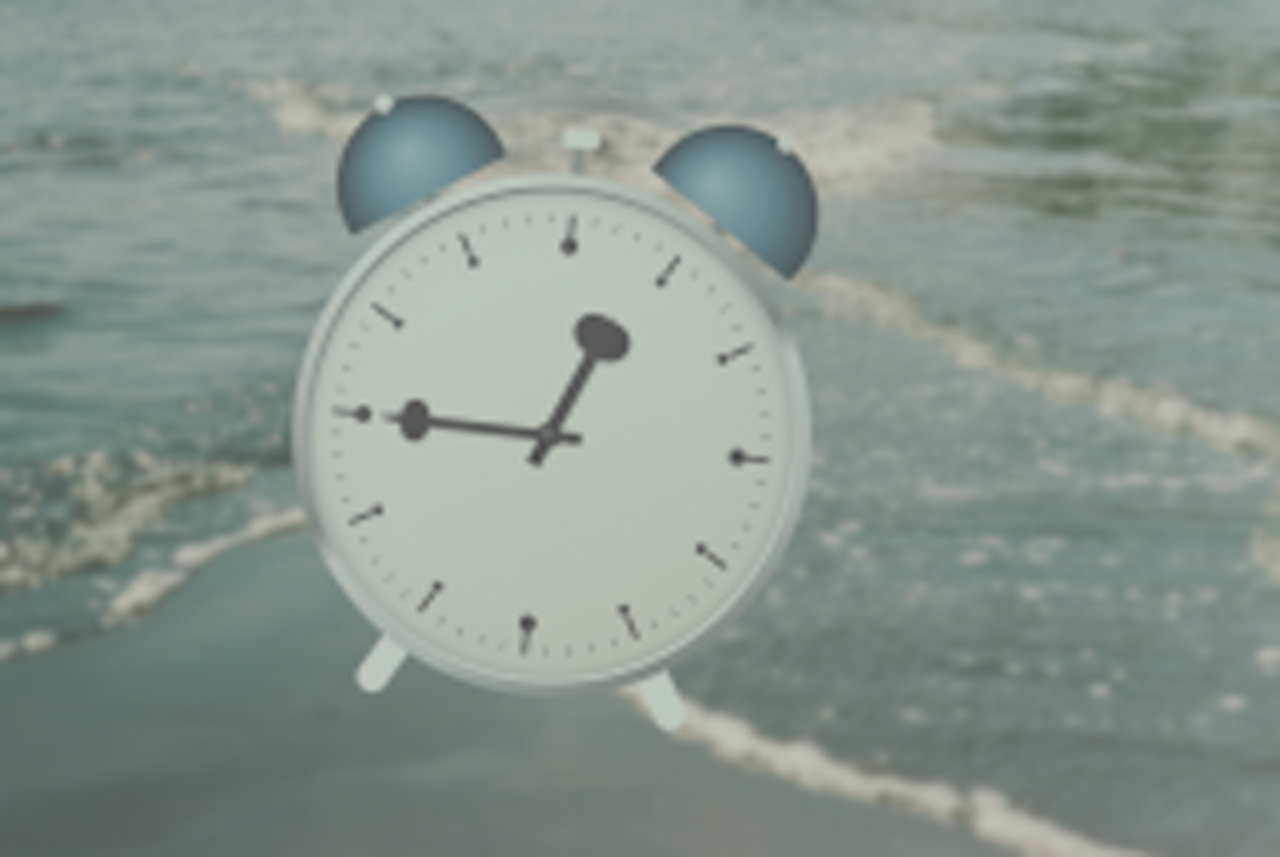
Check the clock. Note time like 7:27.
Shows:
12:45
